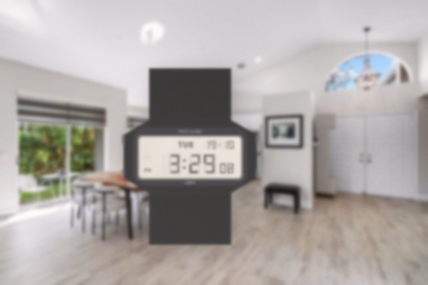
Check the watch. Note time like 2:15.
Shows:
3:29
